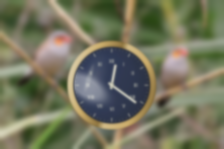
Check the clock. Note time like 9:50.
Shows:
12:21
